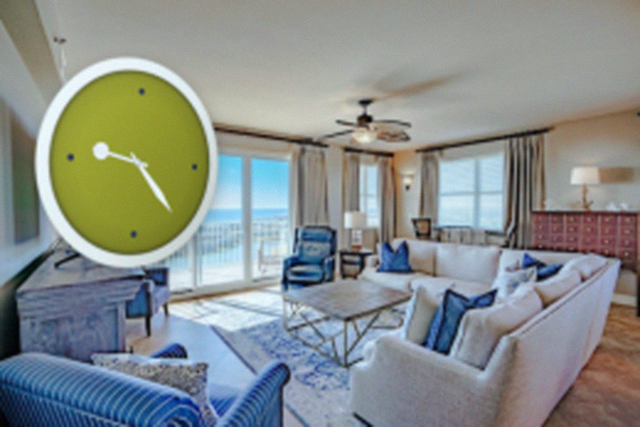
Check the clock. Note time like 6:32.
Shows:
9:23
